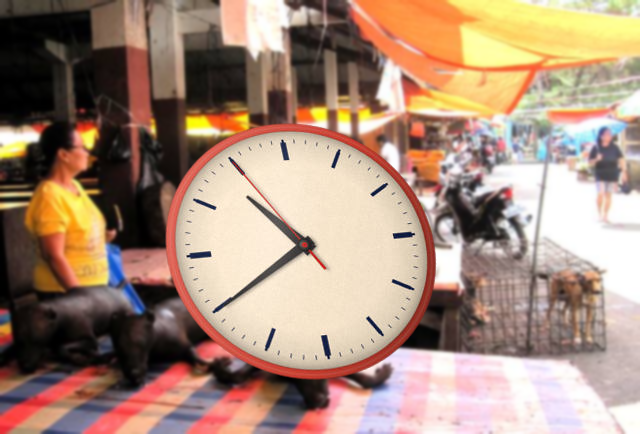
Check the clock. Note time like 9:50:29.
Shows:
10:39:55
